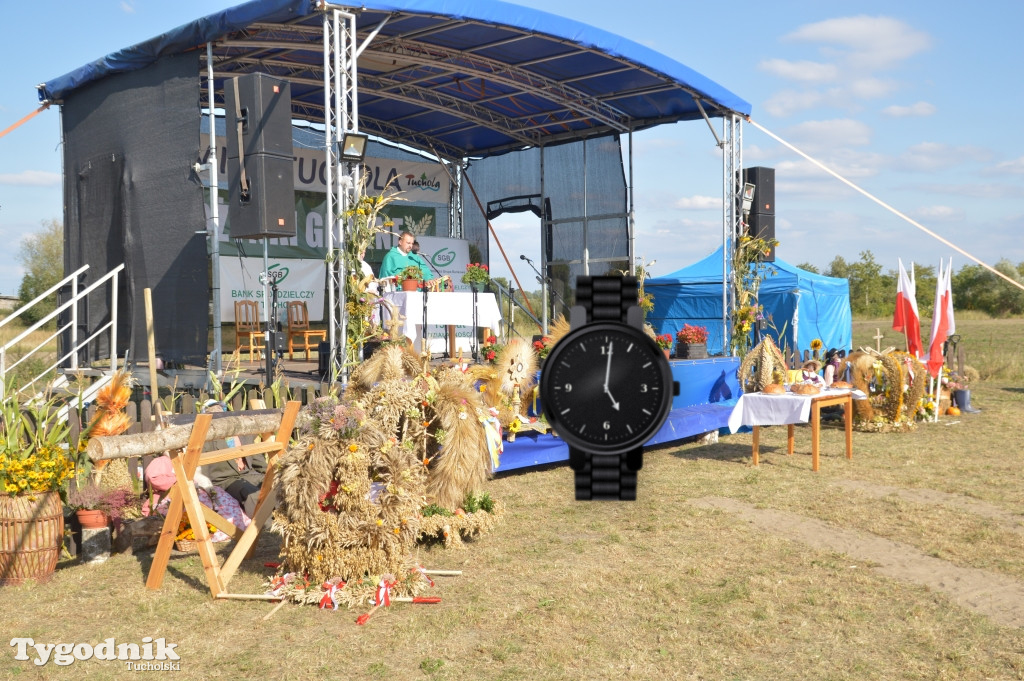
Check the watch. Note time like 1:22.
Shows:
5:01
